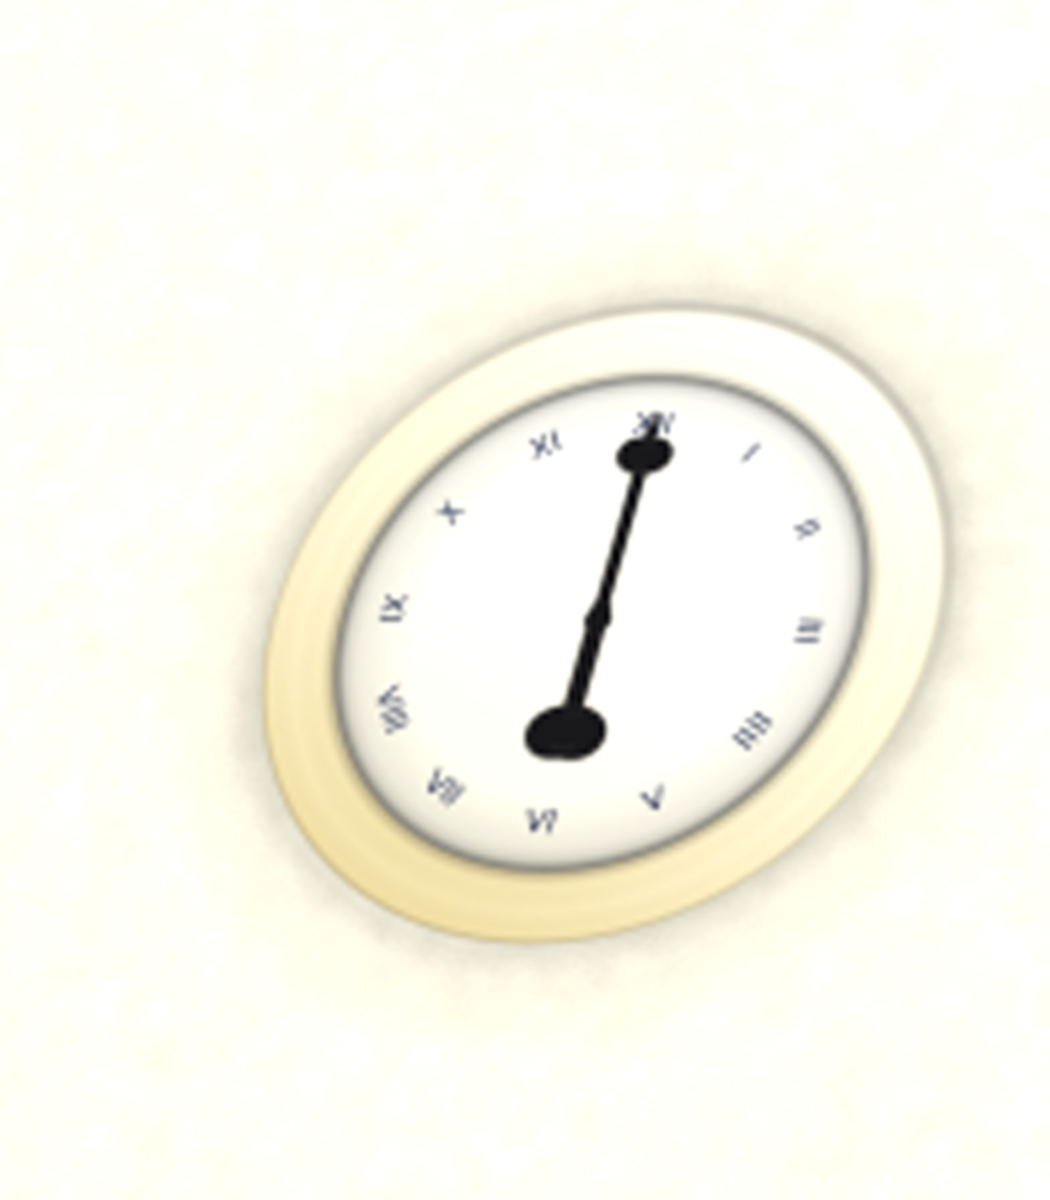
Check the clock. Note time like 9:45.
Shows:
6:00
